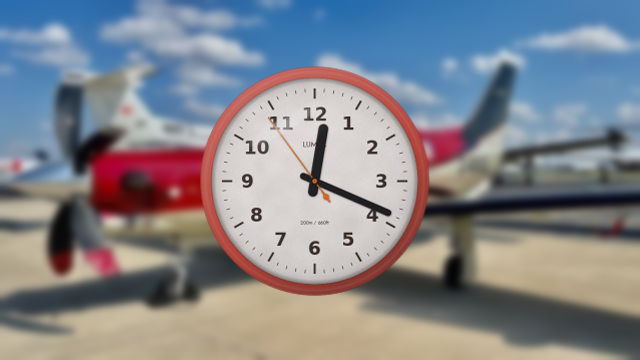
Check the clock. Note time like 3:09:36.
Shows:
12:18:54
